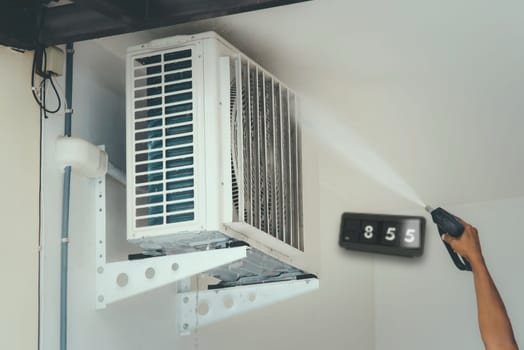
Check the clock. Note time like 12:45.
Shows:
8:55
